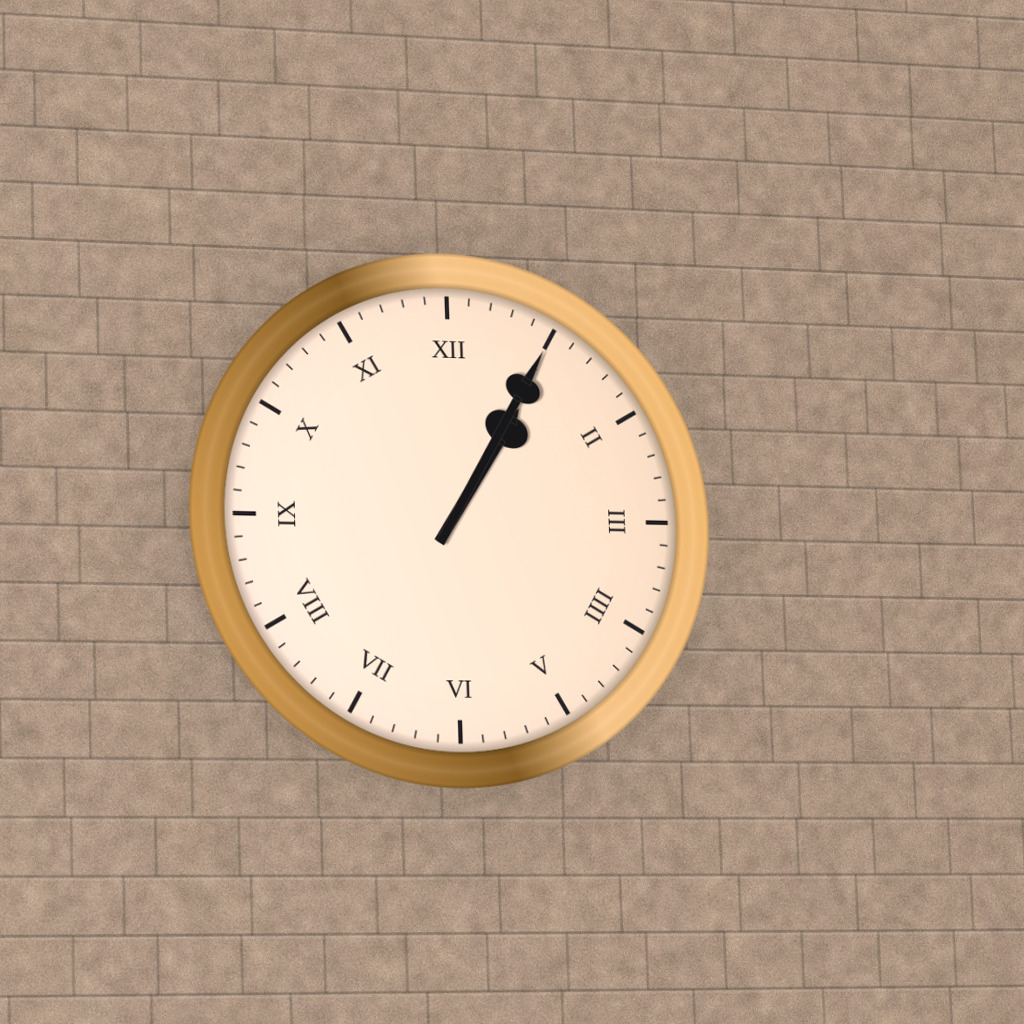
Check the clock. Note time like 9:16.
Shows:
1:05
